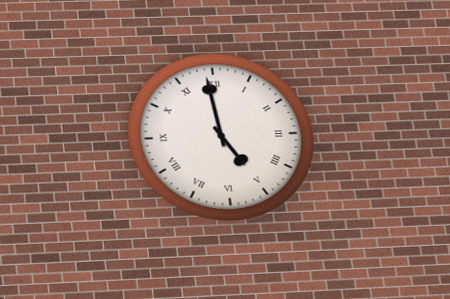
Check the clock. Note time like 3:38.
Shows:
4:59
